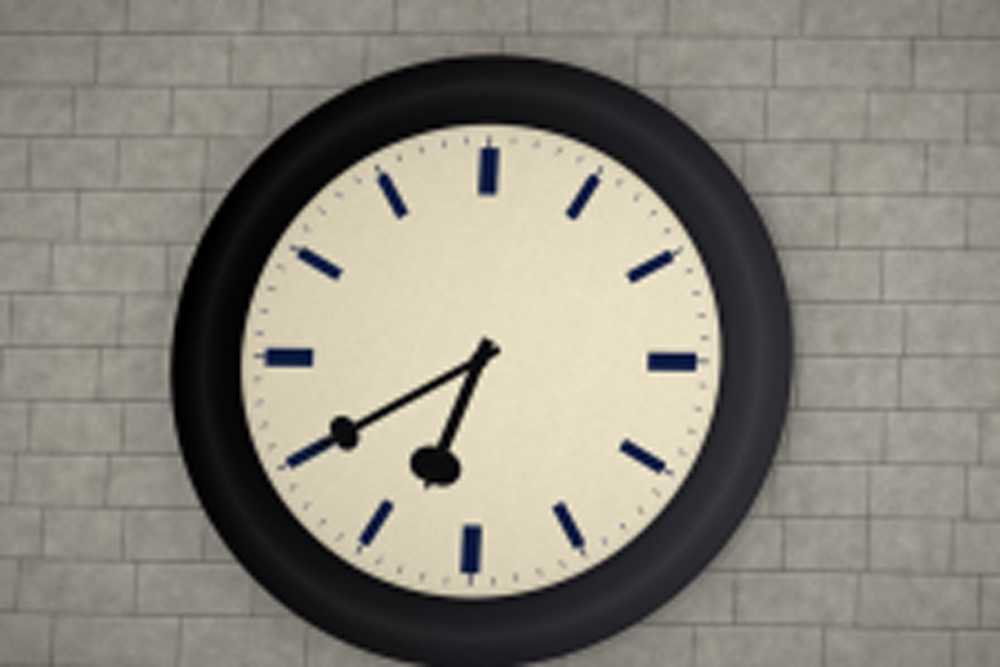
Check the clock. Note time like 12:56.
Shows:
6:40
